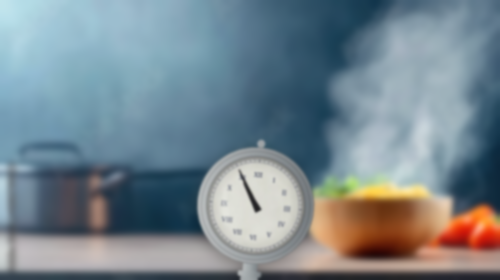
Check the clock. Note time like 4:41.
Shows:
10:55
